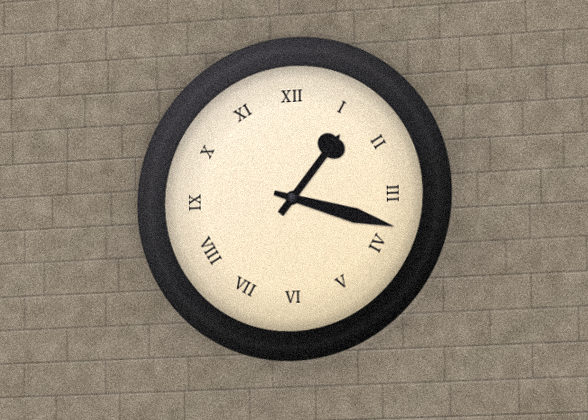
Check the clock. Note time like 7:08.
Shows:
1:18
